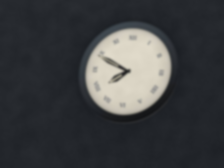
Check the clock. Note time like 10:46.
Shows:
7:49
